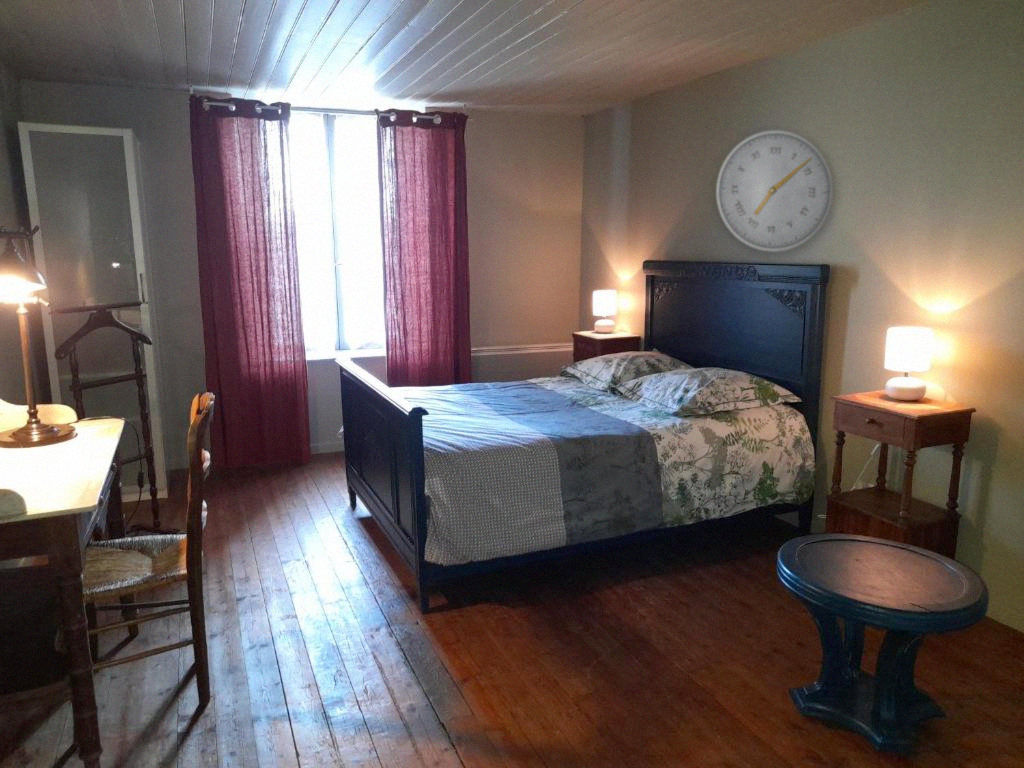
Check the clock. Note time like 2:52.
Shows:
7:08
